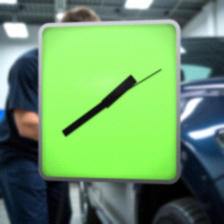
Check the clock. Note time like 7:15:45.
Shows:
1:39:10
